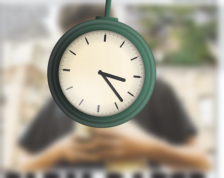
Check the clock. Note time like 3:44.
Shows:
3:23
